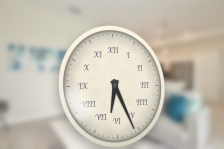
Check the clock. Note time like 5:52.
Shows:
6:26
